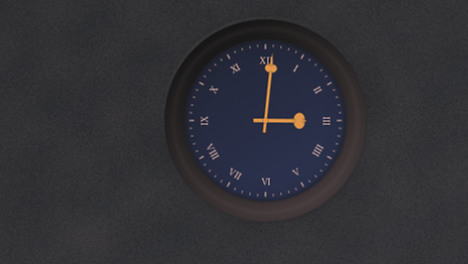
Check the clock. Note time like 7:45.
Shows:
3:01
